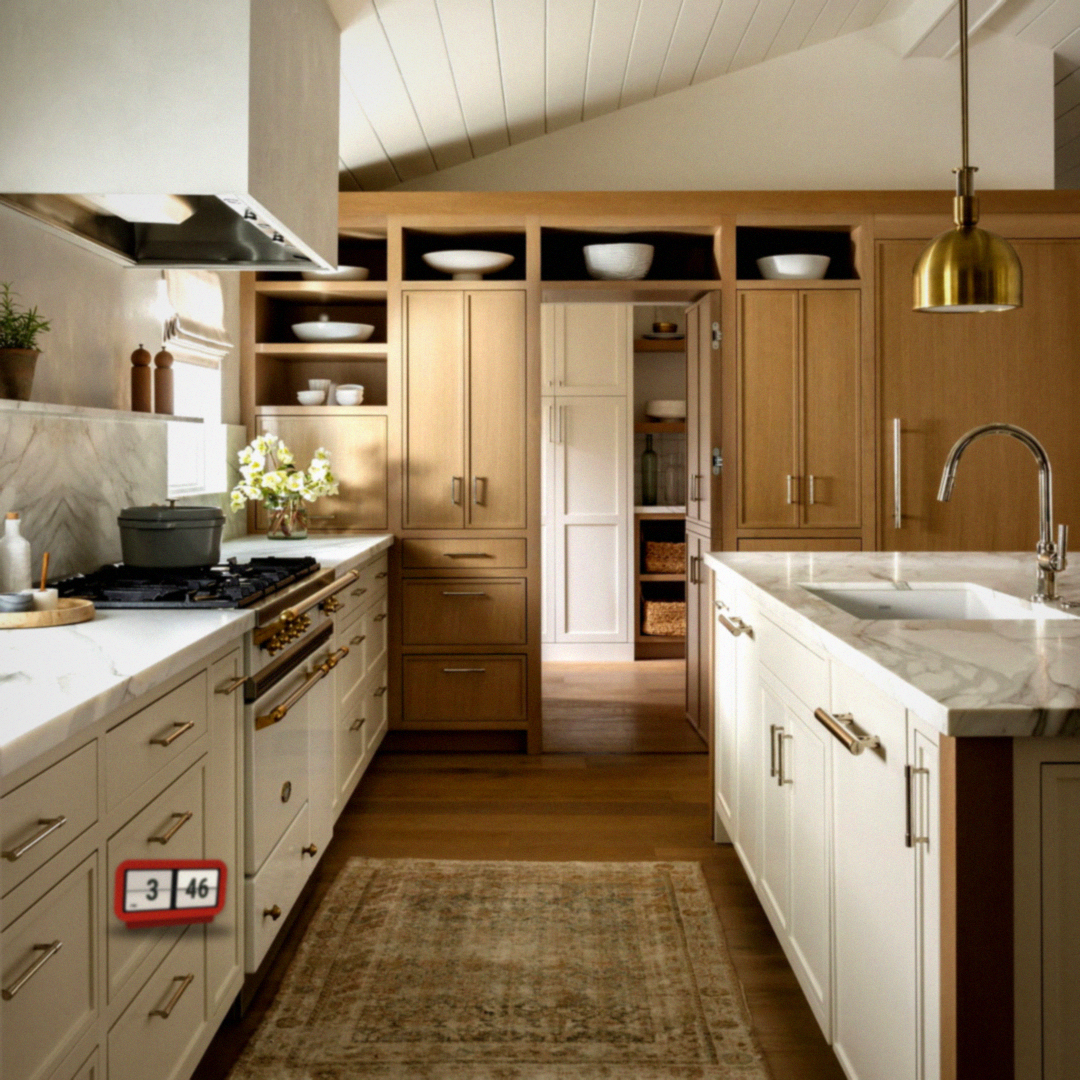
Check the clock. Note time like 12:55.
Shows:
3:46
